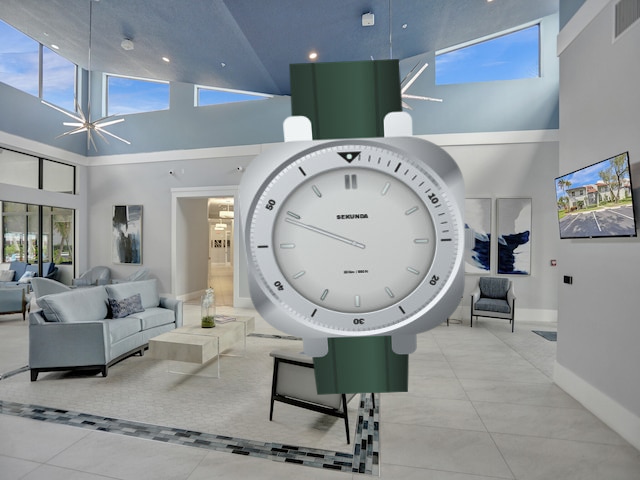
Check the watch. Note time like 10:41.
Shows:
9:49
